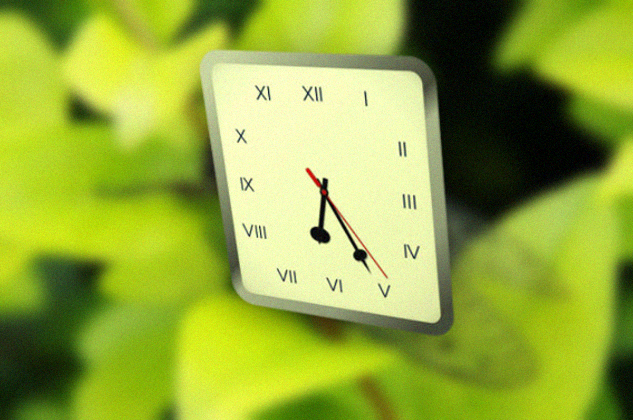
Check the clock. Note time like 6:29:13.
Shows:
6:25:24
